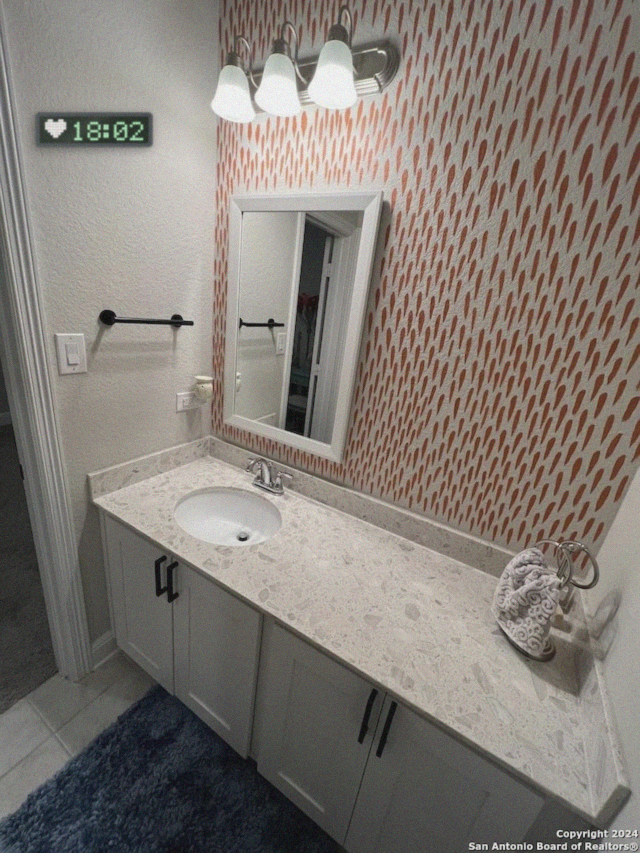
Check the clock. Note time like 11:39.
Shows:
18:02
